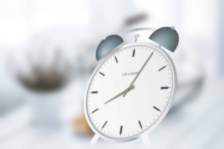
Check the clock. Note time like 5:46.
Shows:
8:05
